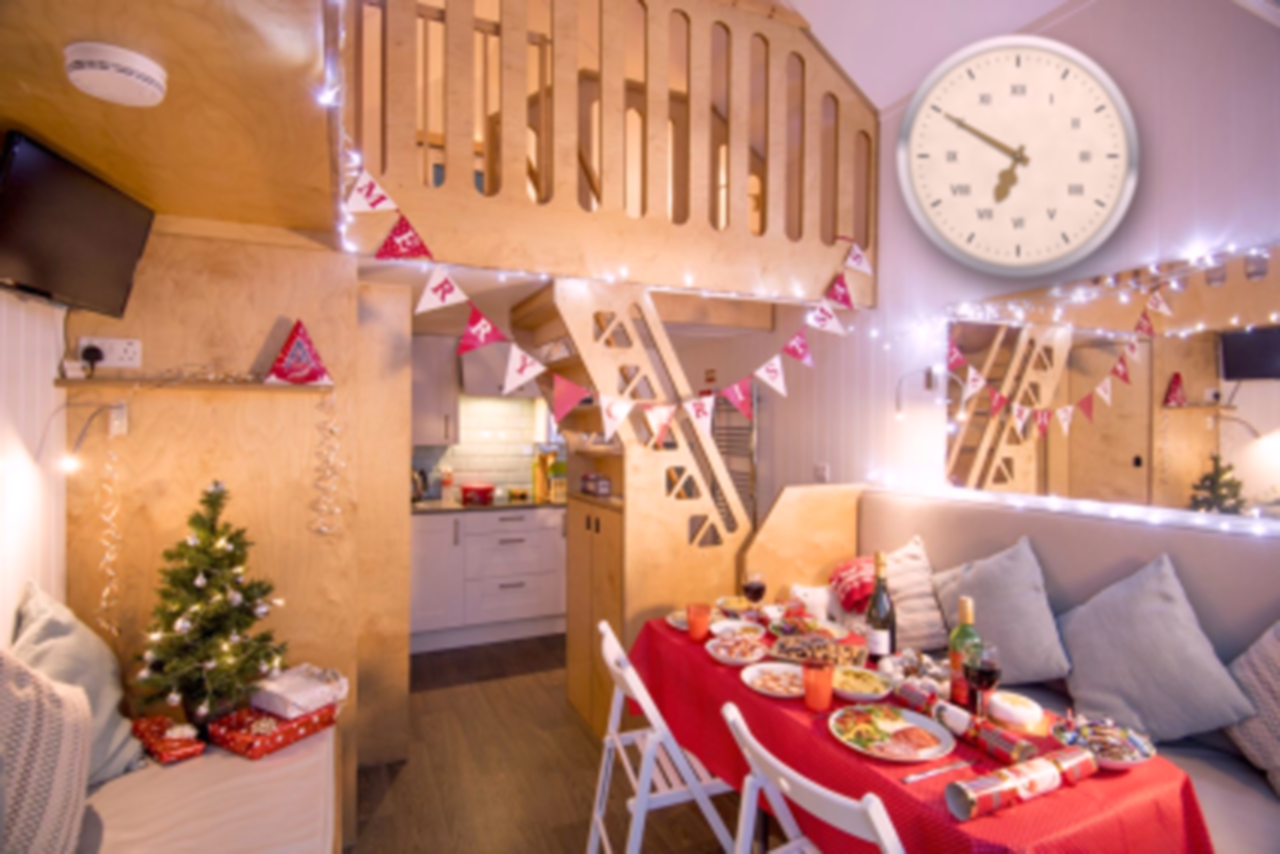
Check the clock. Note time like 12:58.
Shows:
6:50
